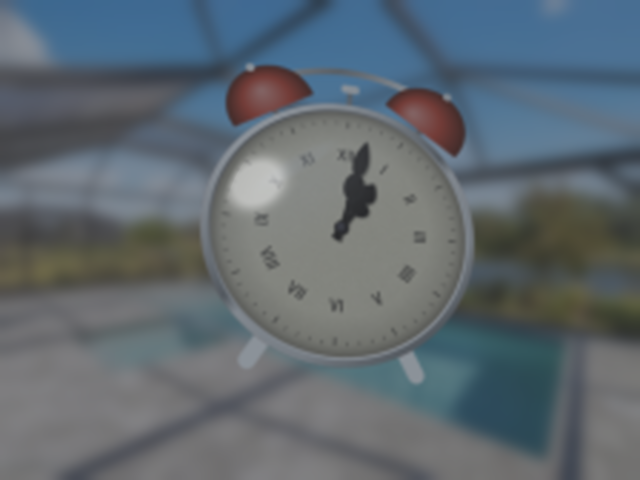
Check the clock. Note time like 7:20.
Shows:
1:02
